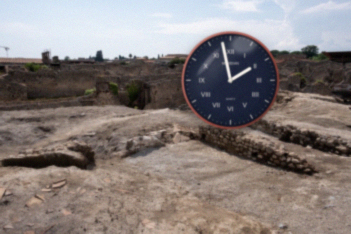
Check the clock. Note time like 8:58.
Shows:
1:58
